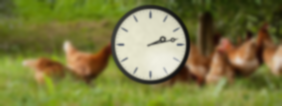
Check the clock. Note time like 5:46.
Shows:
2:13
